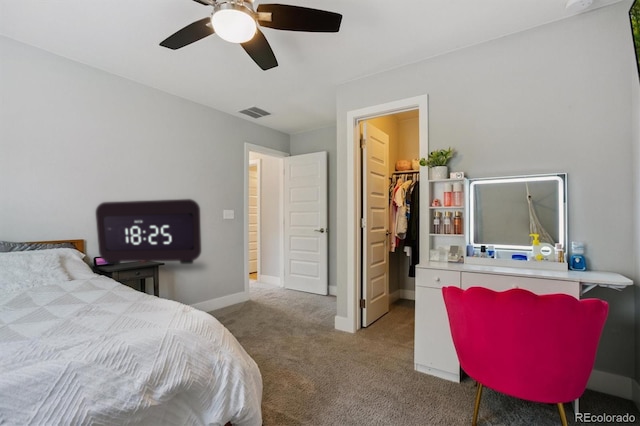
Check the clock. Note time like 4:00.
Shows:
18:25
